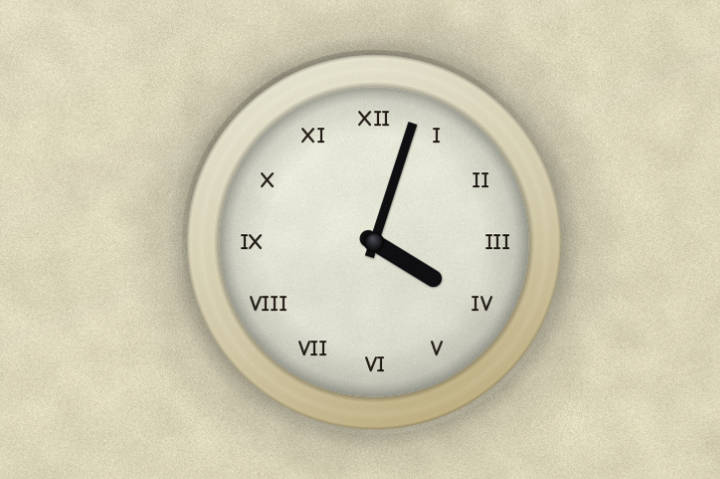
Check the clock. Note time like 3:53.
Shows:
4:03
